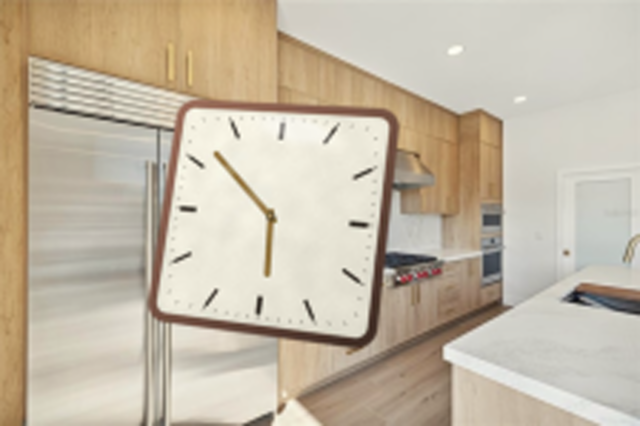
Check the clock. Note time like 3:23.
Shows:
5:52
